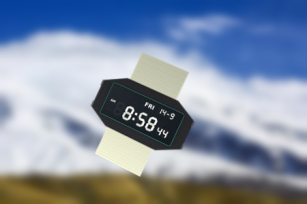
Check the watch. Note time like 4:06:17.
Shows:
8:58:44
